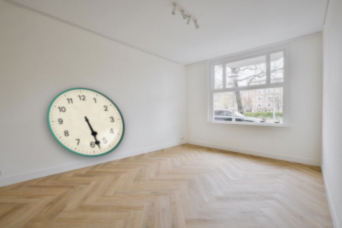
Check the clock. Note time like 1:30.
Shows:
5:28
